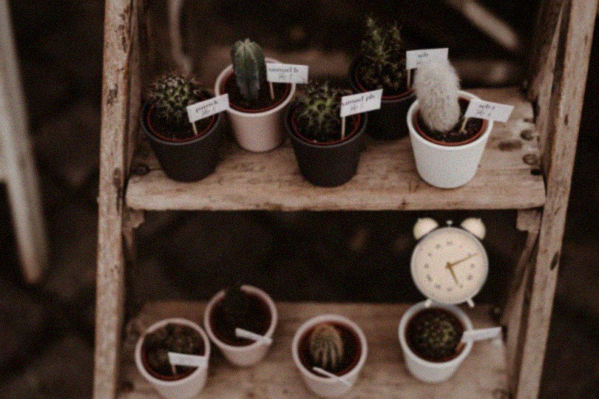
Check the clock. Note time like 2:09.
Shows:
5:11
